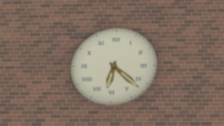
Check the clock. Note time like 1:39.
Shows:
6:22
